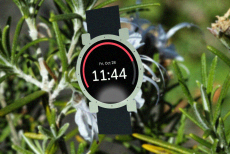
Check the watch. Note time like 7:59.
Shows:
11:44
